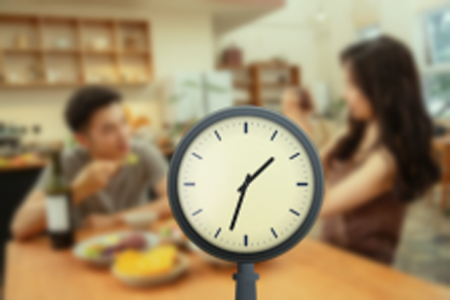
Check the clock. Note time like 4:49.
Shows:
1:33
